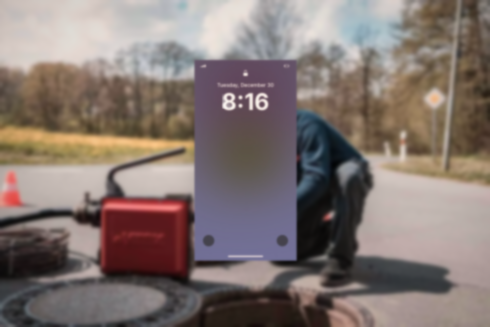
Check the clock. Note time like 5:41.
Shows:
8:16
